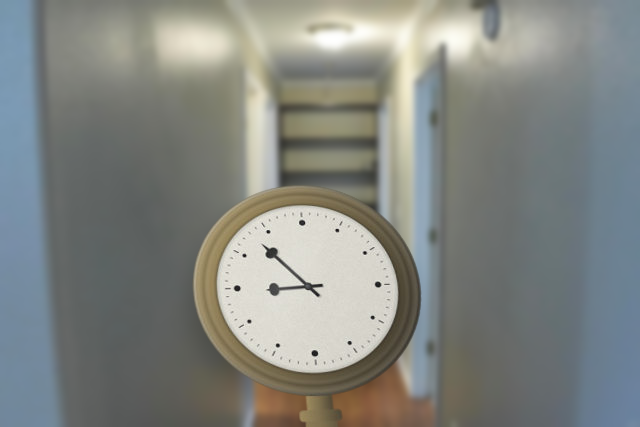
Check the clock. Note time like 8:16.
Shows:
8:53
